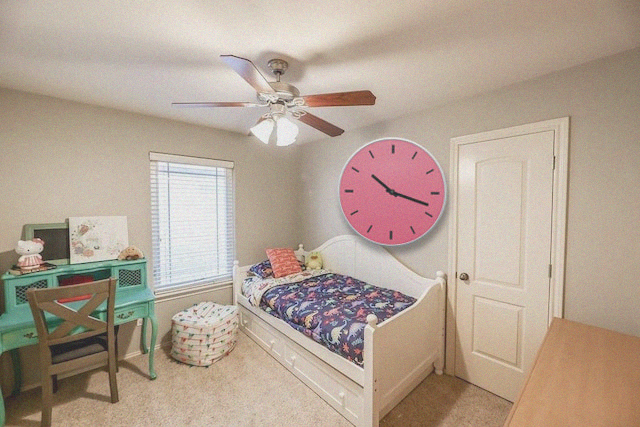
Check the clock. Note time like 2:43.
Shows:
10:18
